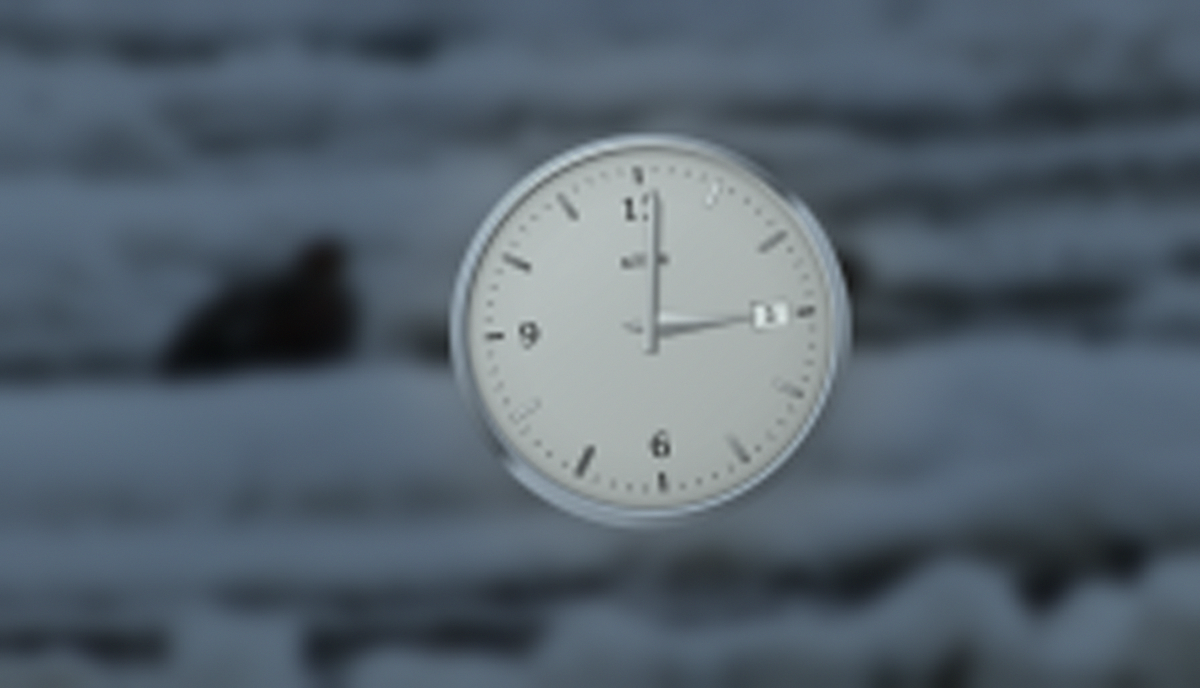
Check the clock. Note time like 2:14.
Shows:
3:01
